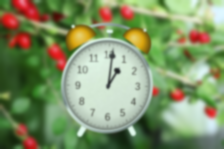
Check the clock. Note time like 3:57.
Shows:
1:01
